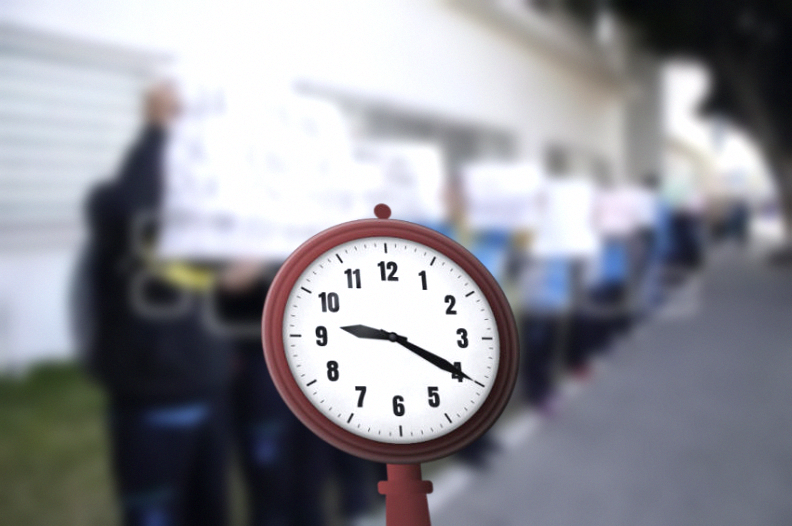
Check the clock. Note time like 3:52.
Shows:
9:20
